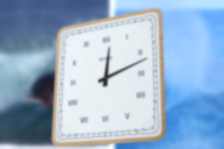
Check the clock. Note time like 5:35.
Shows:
12:12
